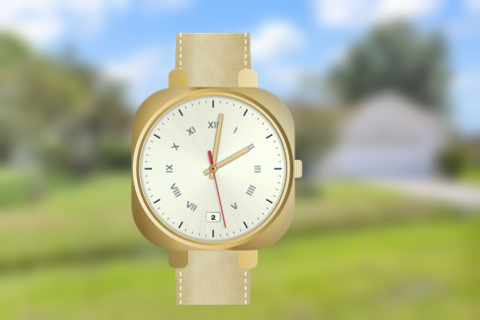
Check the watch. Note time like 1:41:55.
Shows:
2:01:28
